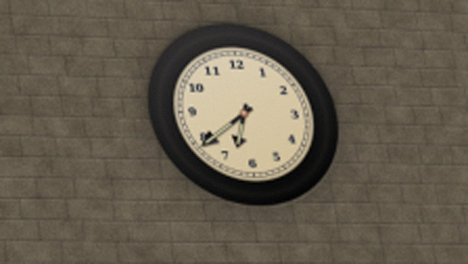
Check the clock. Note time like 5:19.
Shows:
6:39
